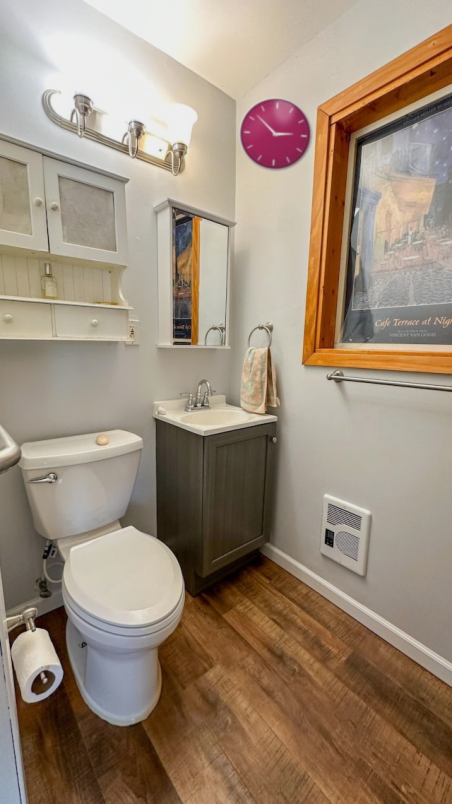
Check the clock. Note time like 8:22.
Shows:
2:52
